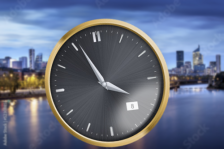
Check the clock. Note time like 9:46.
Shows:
3:56
